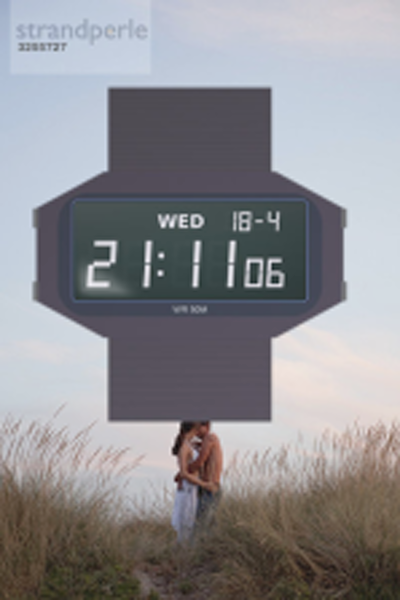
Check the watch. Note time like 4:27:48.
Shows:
21:11:06
